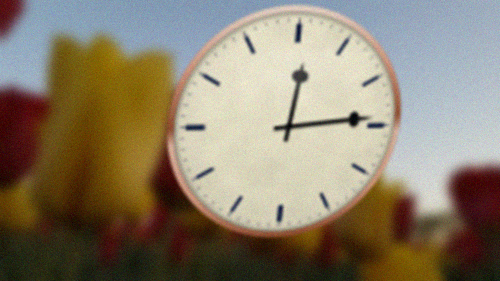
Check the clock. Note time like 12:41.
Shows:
12:14
